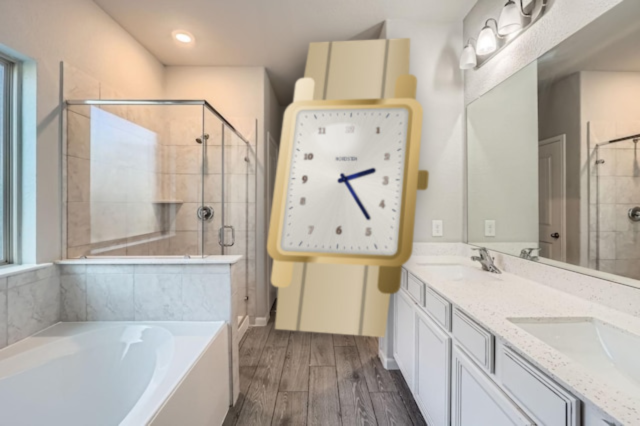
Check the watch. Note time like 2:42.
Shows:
2:24
